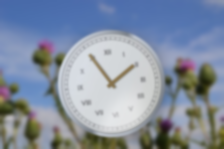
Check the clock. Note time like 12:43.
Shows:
1:55
